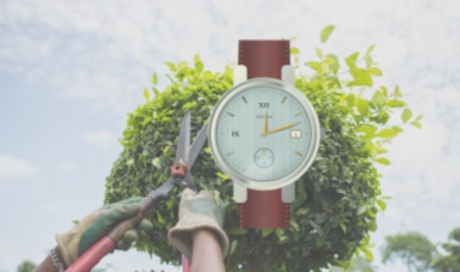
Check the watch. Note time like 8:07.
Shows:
12:12
